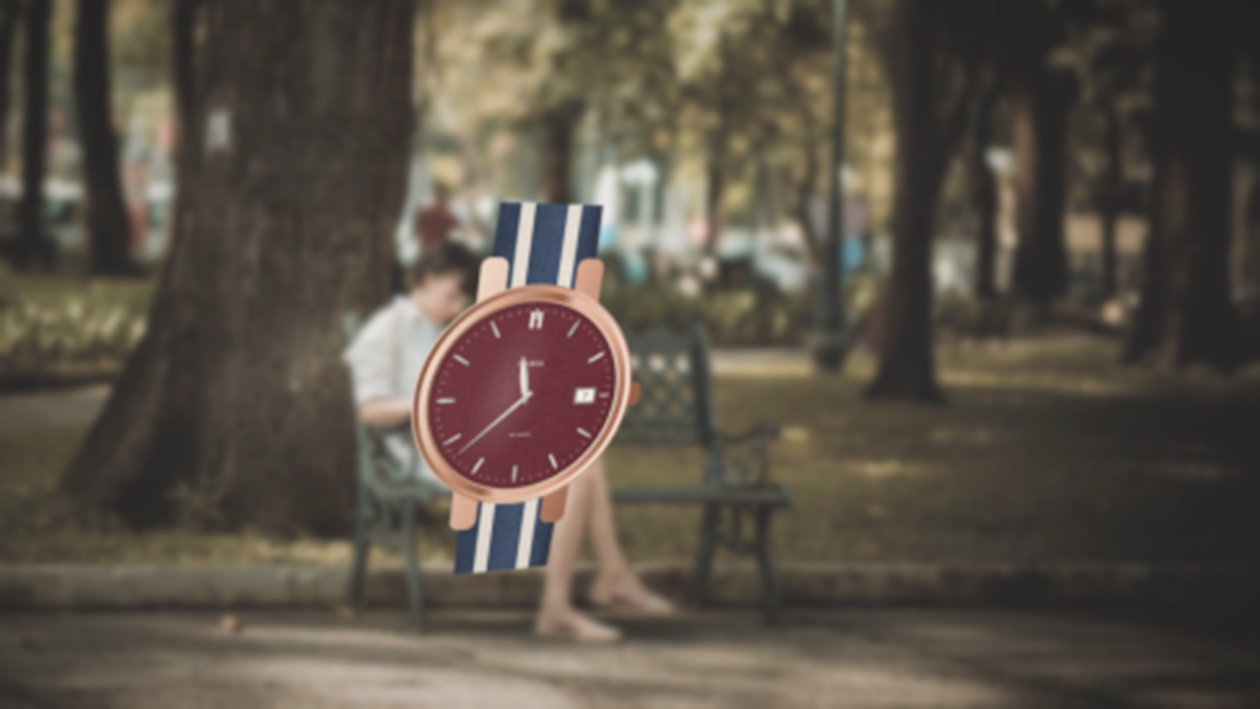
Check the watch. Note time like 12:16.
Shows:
11:38
